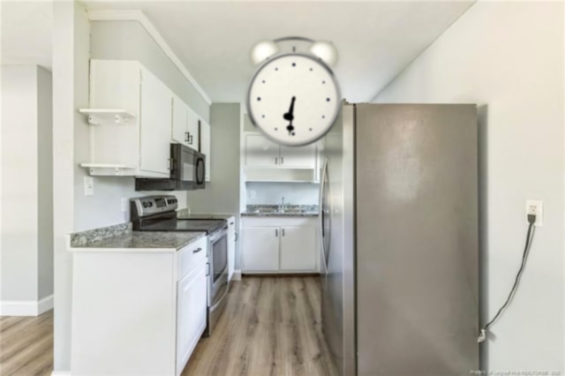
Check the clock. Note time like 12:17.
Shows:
6:31
